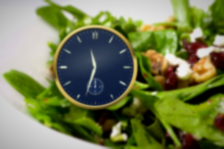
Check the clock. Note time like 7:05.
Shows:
11:33
